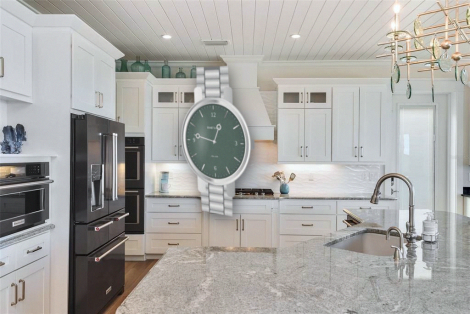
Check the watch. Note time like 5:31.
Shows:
12:47
